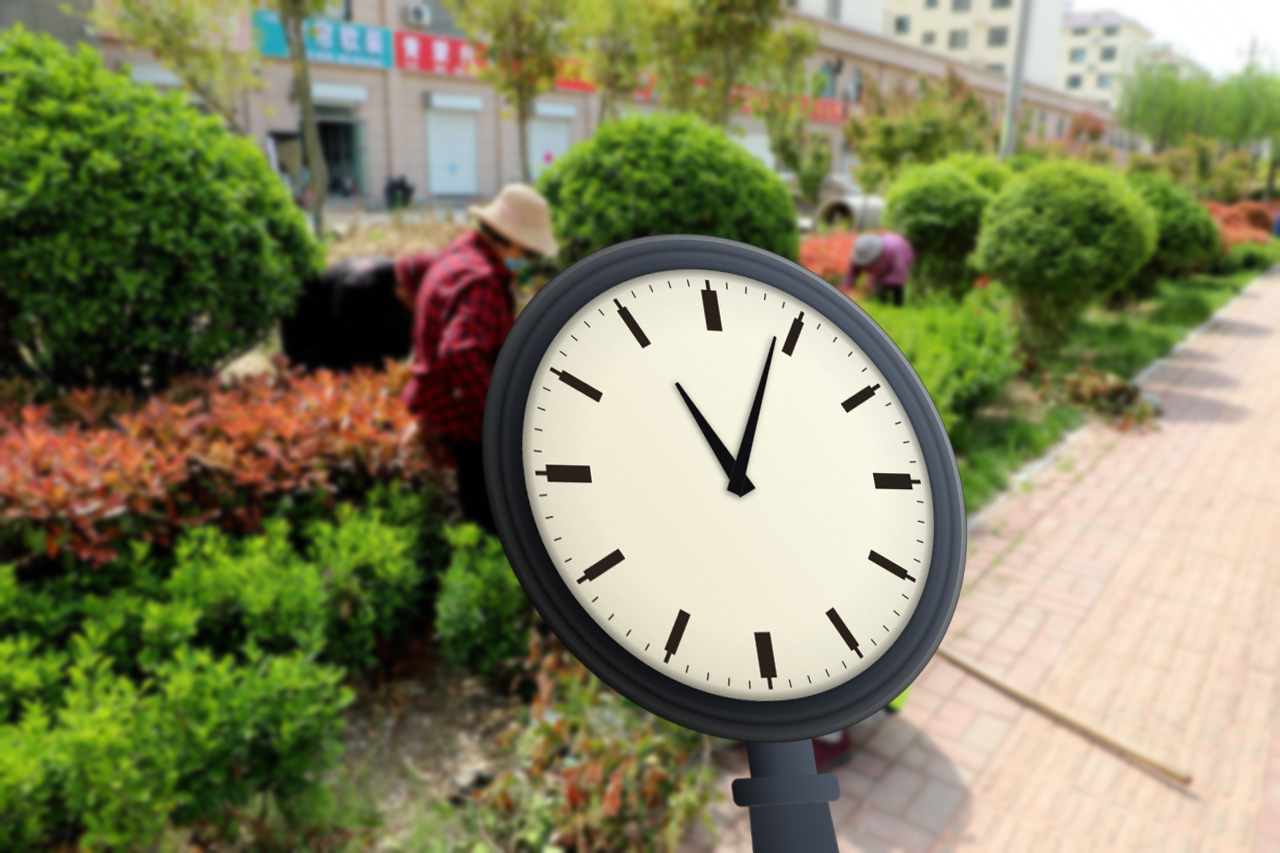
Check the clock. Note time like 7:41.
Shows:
11:04
